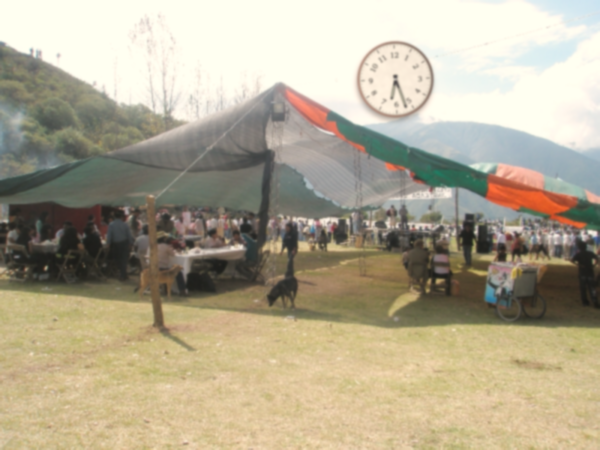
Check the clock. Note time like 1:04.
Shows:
6:27
